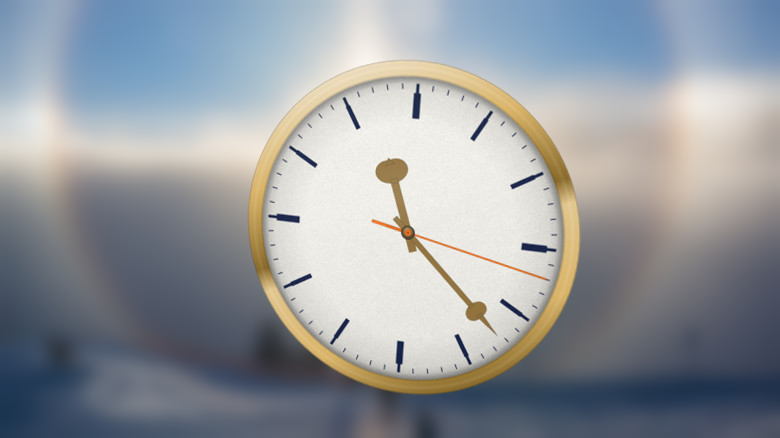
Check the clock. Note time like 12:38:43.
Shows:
11:22:17
